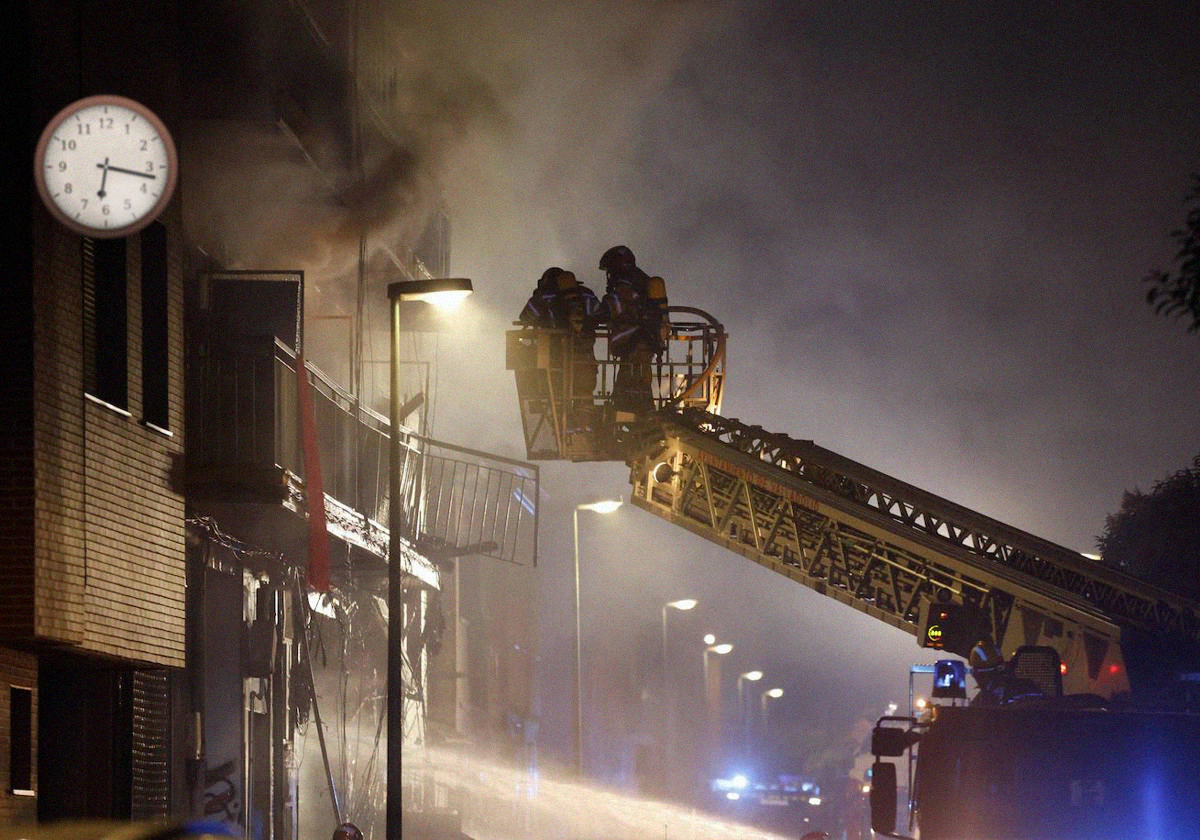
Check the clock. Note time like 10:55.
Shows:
6:17
